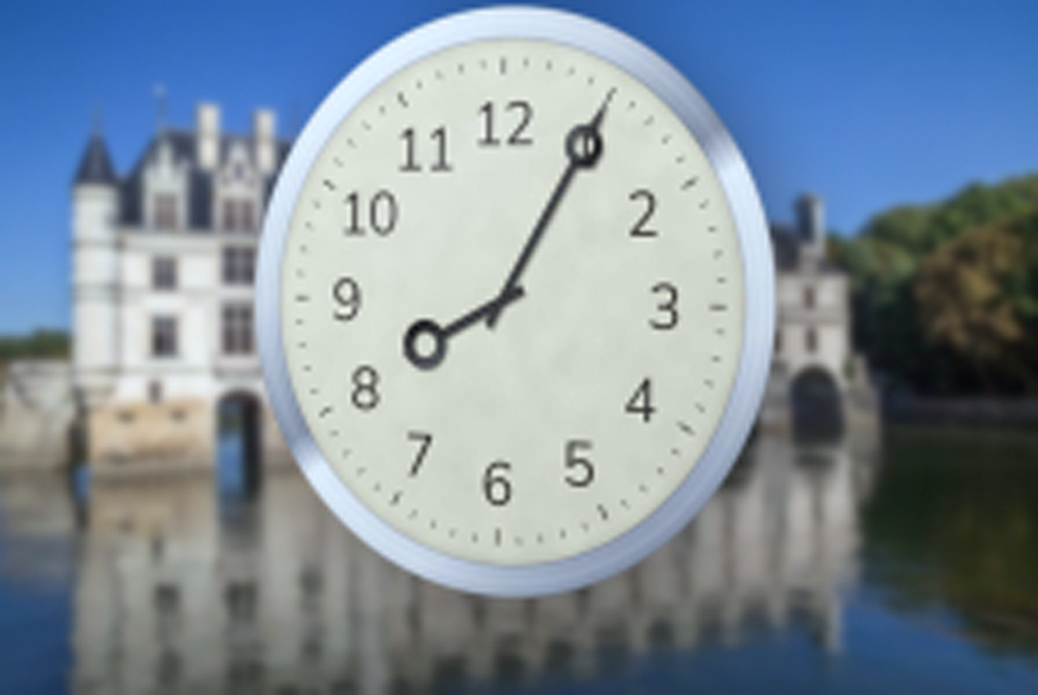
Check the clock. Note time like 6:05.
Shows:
8:05
